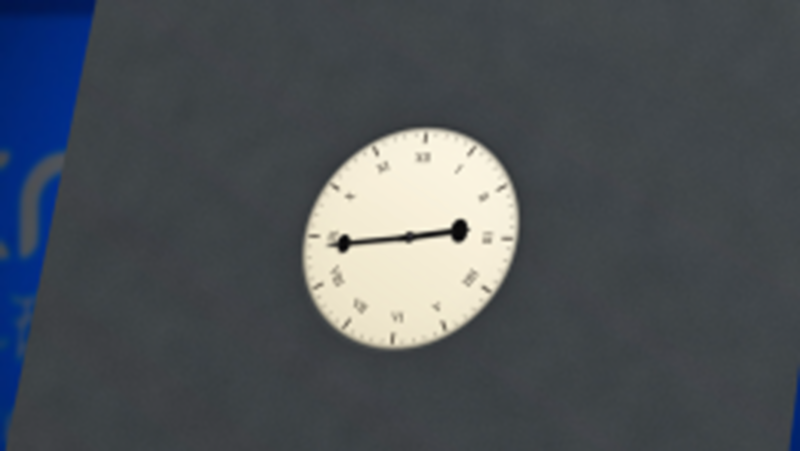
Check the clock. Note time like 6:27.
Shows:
2:44
